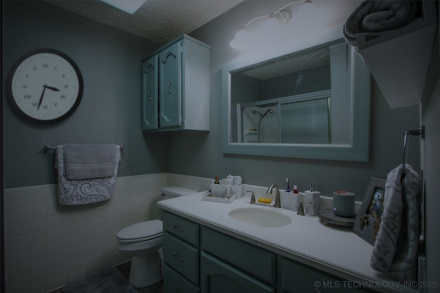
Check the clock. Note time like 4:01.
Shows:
3:33
